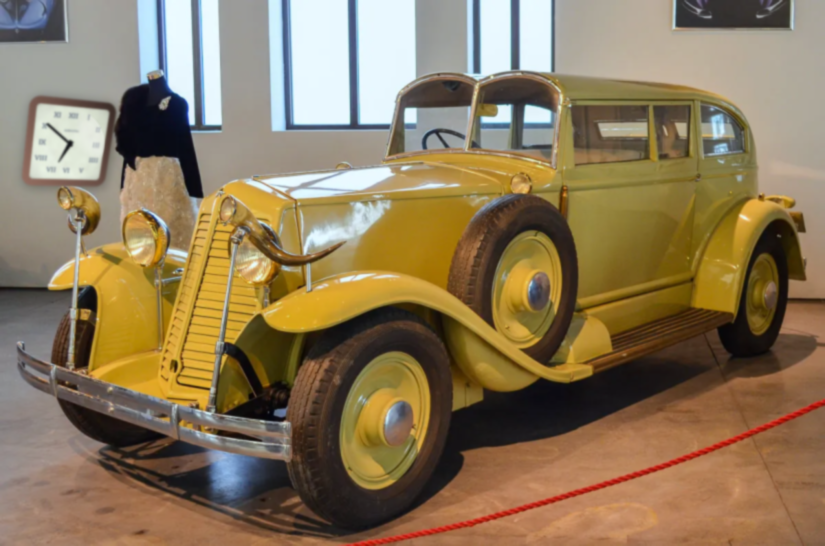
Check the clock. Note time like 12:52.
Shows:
6:51
